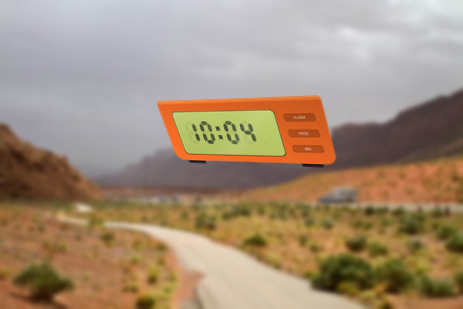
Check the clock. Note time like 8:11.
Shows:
10:04
